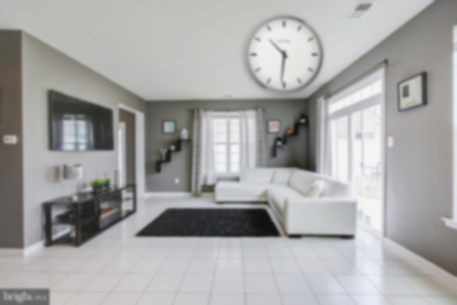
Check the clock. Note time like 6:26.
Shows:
10:31
